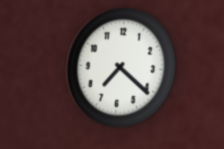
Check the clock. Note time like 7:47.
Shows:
7:21
